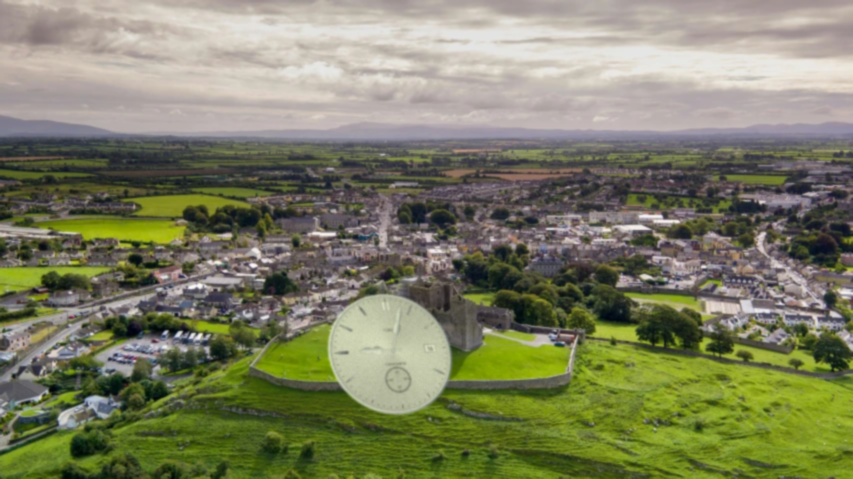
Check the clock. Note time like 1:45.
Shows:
9:03
